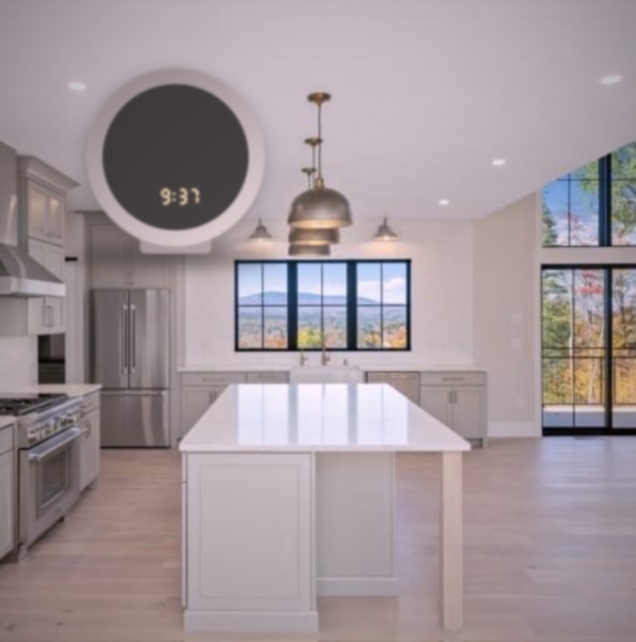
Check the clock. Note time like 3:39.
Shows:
9:37
